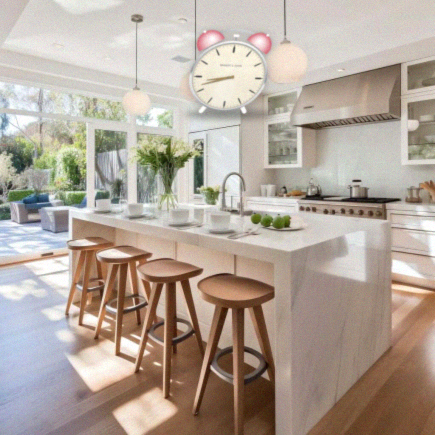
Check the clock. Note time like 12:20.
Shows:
8:42
